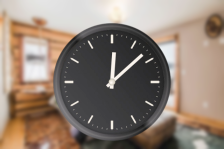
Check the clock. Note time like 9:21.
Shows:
12:08
